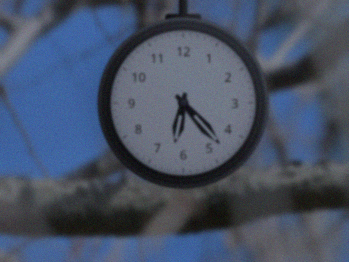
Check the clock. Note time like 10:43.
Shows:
6:23
